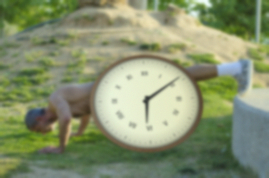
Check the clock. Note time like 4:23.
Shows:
6:09
